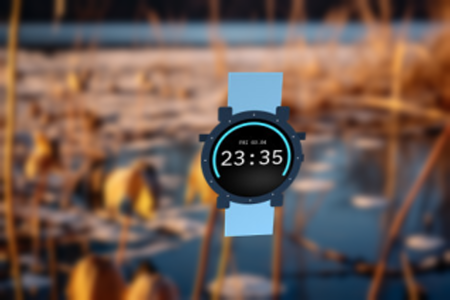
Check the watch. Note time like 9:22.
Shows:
23:35
